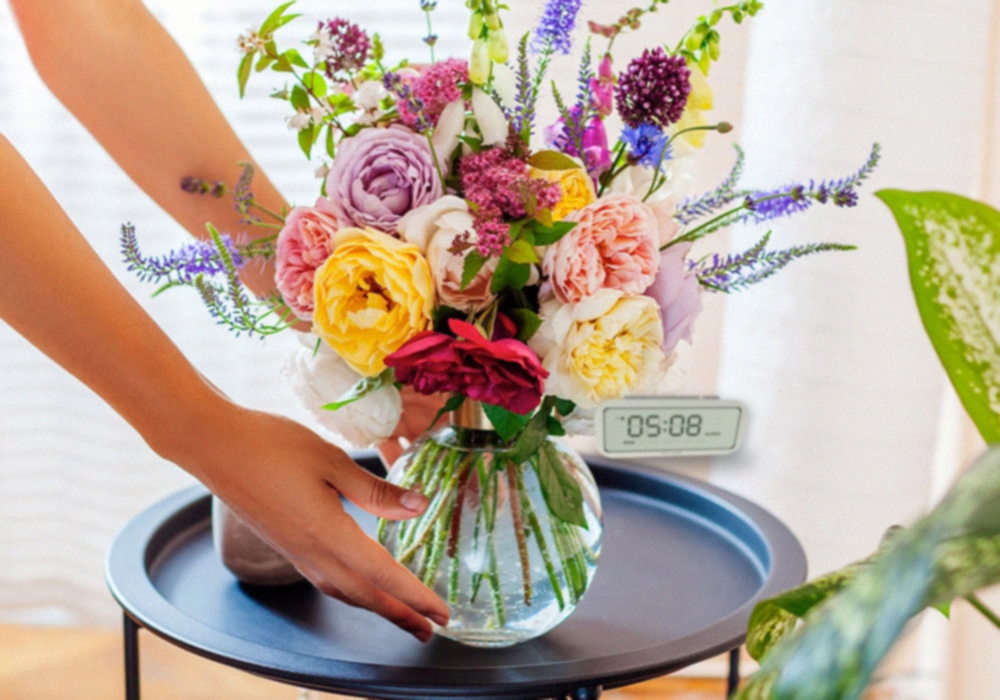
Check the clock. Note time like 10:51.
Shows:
5:08
